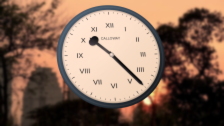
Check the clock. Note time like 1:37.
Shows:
10:23
